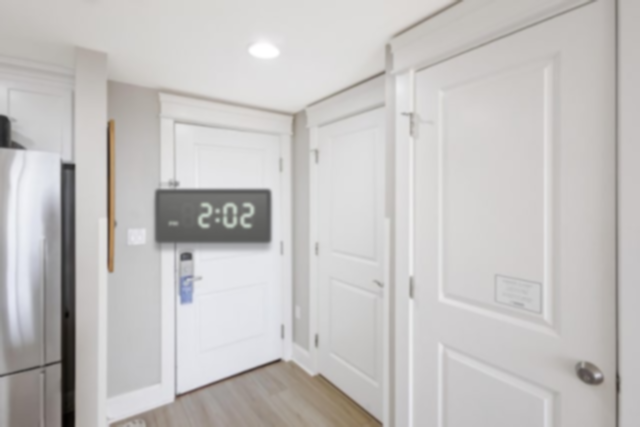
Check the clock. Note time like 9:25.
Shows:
2:02
